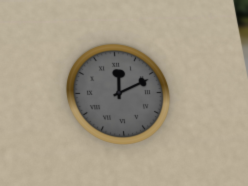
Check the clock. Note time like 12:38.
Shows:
12:11
